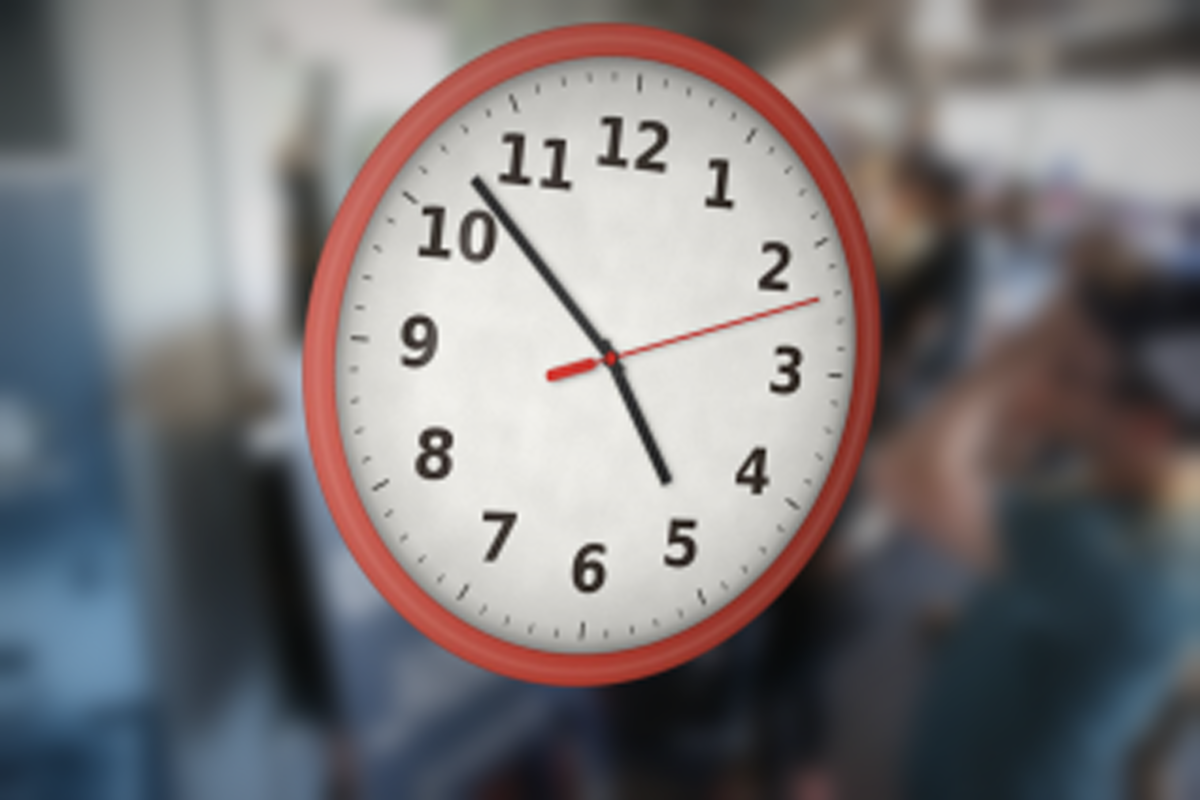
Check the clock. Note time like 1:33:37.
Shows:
4:52:12
